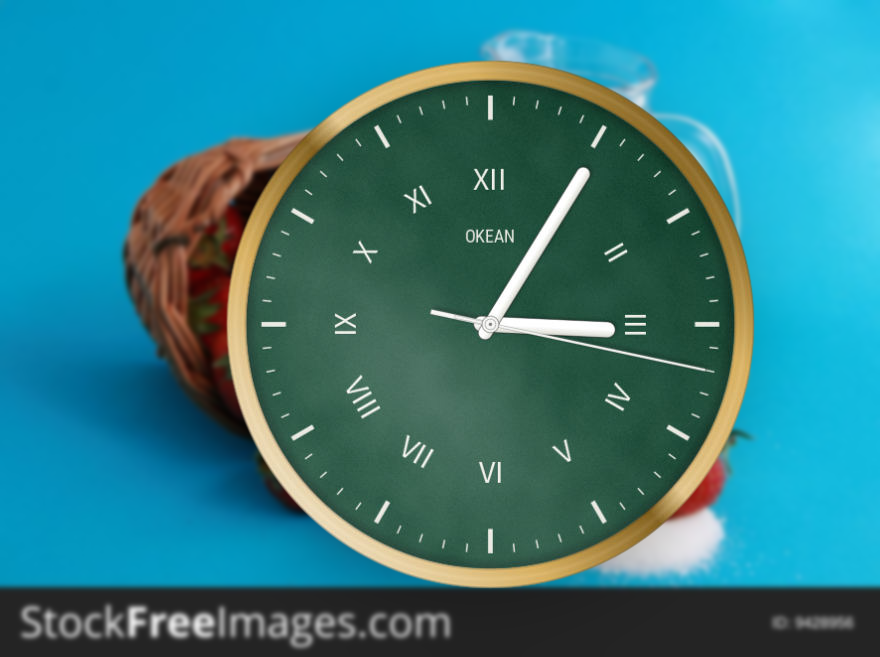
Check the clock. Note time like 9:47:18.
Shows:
3:05:17
